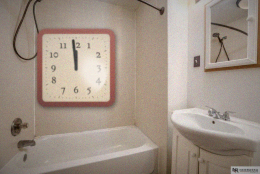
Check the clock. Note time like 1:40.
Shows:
11:59
